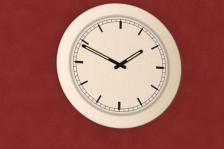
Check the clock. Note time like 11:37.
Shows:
1:49
